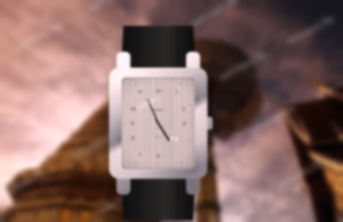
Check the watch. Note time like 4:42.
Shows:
4:56
